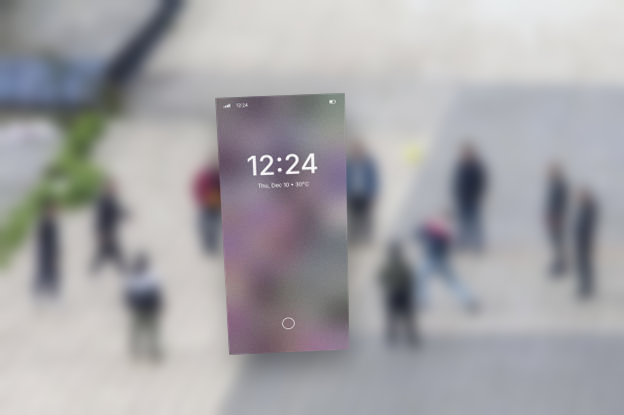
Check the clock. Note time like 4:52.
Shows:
12:24
